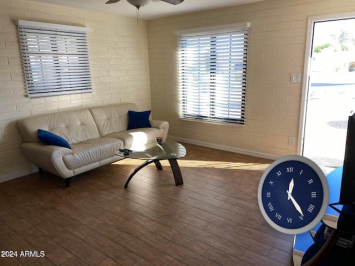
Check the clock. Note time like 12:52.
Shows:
12:24
